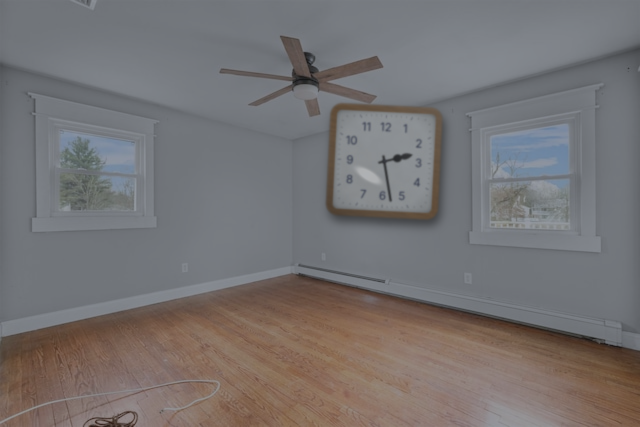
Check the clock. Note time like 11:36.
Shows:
2:28
